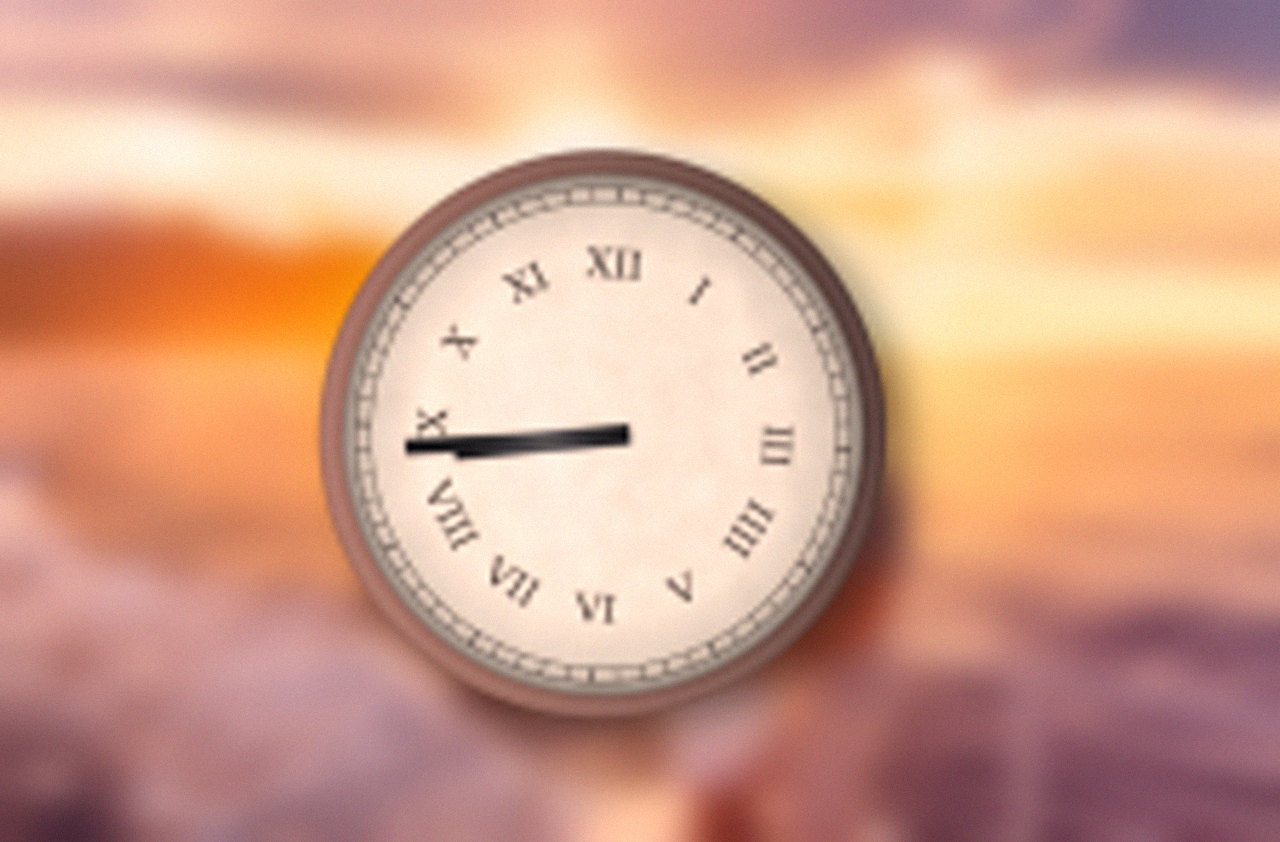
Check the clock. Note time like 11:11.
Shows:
8:44
